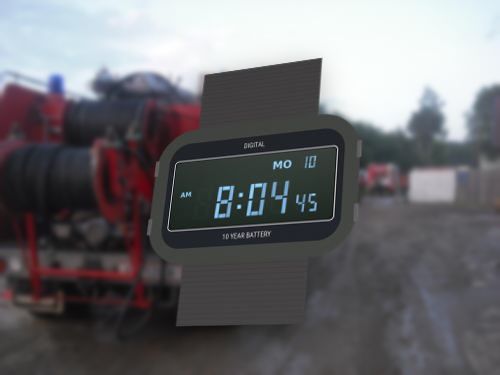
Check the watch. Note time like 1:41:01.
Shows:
8:04:45
